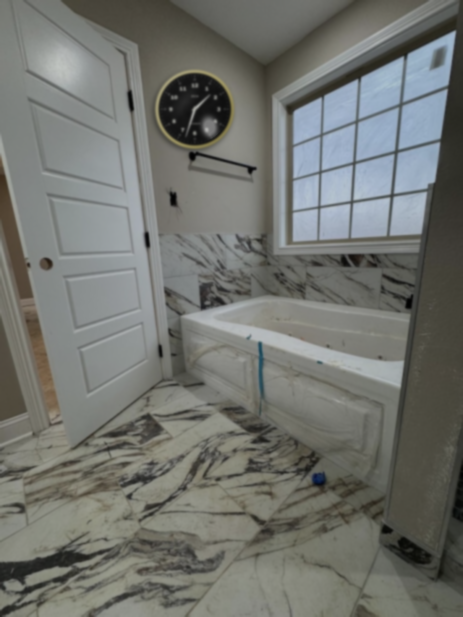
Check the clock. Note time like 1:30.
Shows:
1:33
